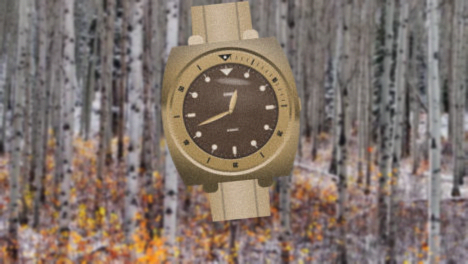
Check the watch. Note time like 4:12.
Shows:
12:42
